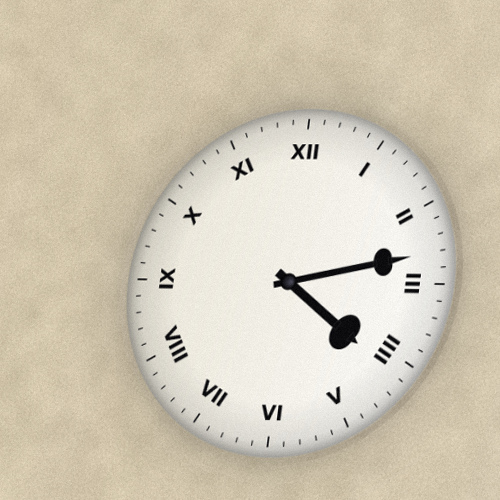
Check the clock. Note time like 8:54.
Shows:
4:13
